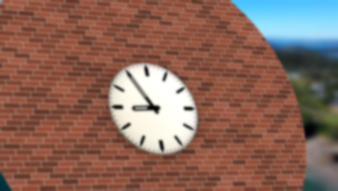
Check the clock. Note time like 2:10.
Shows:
8:55
